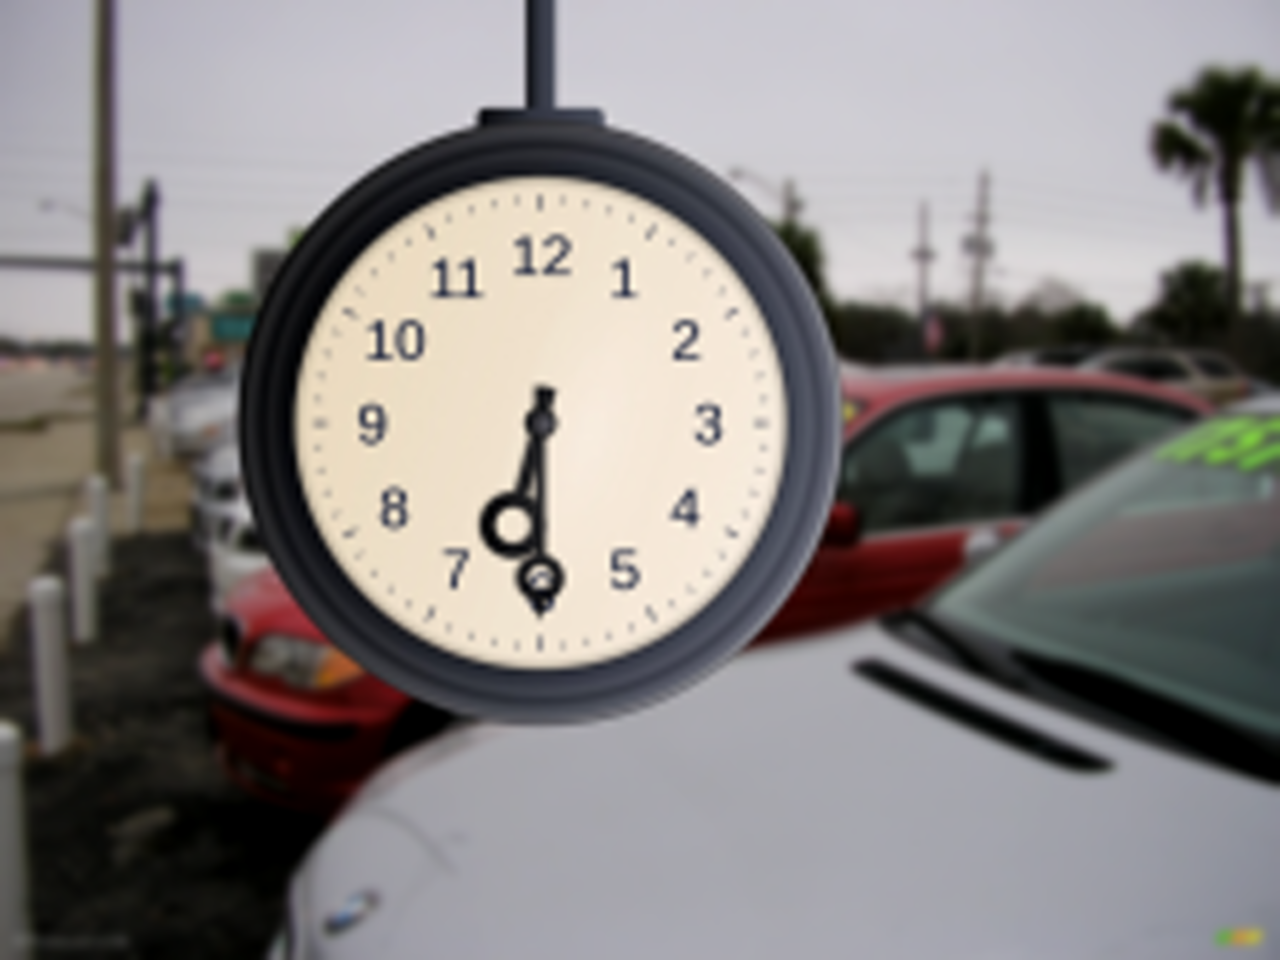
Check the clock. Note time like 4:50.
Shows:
6:30
